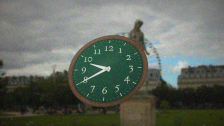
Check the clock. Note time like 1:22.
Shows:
9:40
